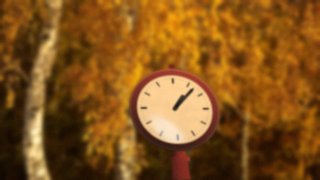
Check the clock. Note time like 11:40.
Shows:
1:07
